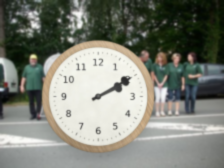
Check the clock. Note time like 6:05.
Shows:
2:10
